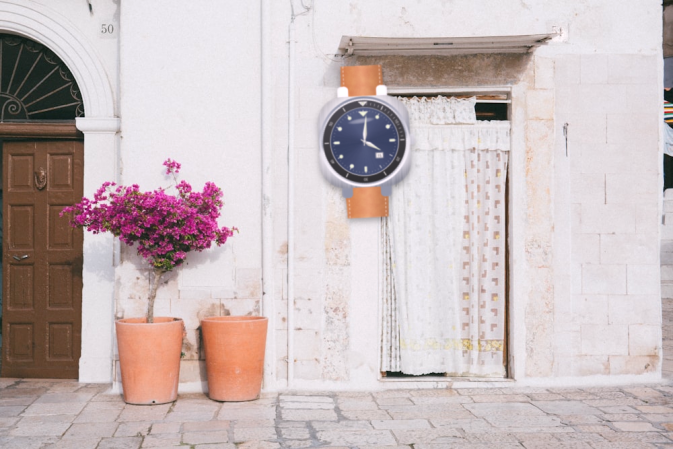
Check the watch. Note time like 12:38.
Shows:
4:01
